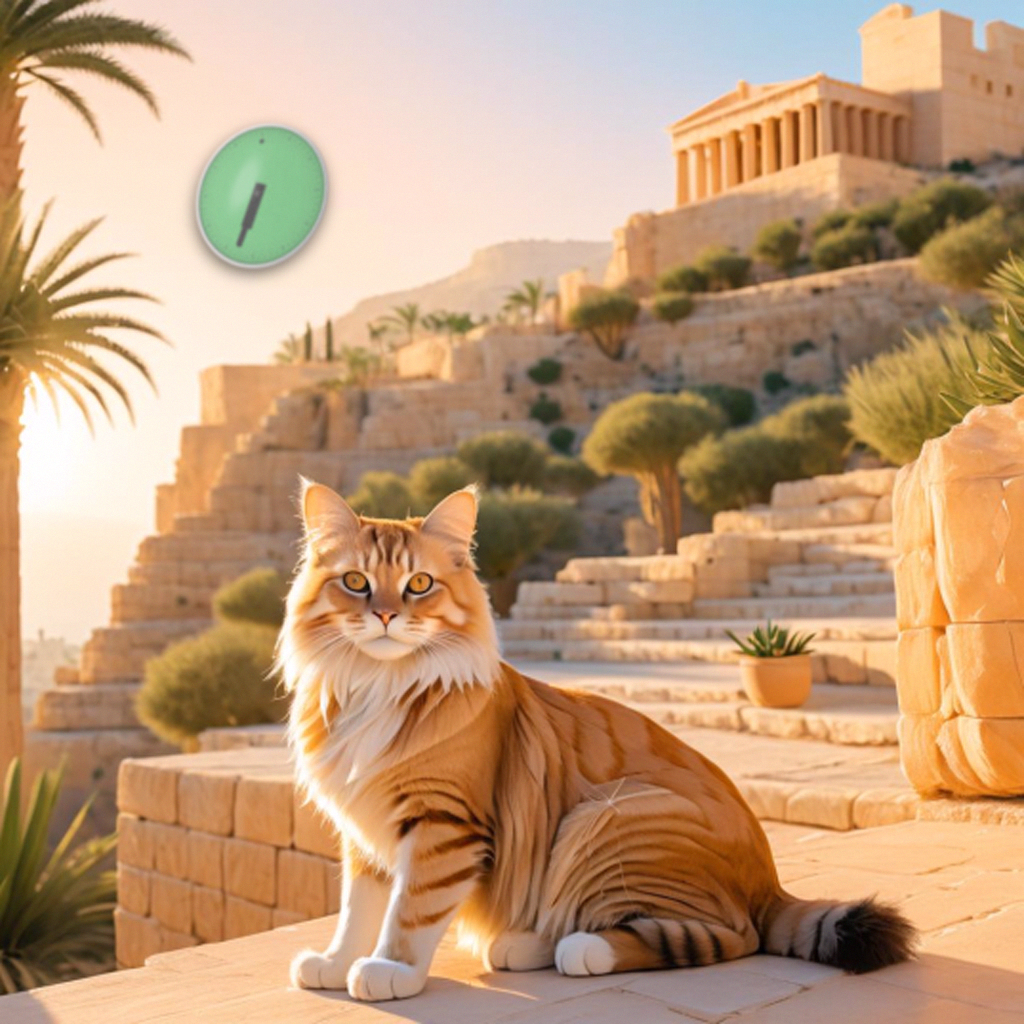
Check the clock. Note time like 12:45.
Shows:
6:33
